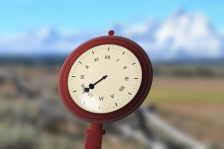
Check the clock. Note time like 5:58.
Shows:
7:38
